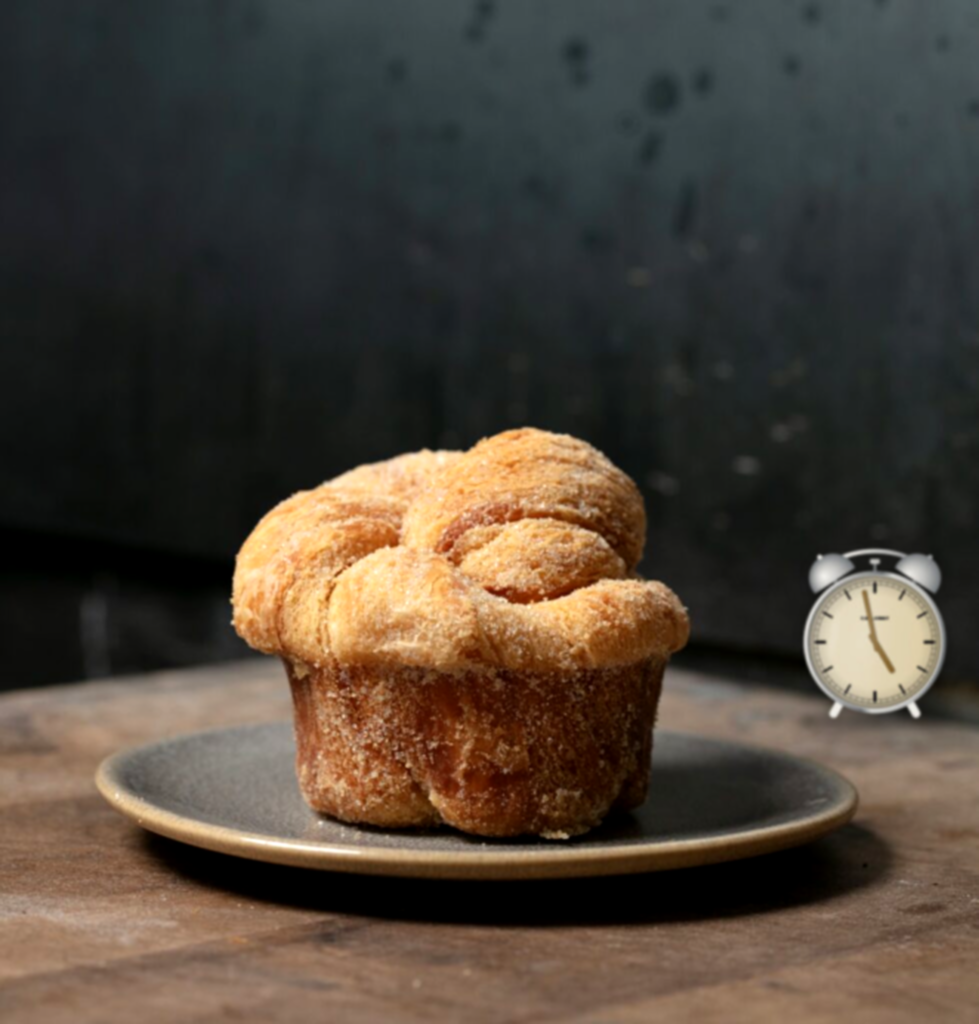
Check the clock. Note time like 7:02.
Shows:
4:58
